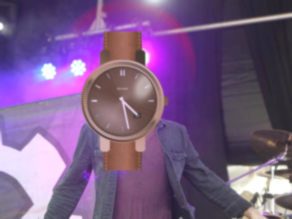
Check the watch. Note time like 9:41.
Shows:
4:28
